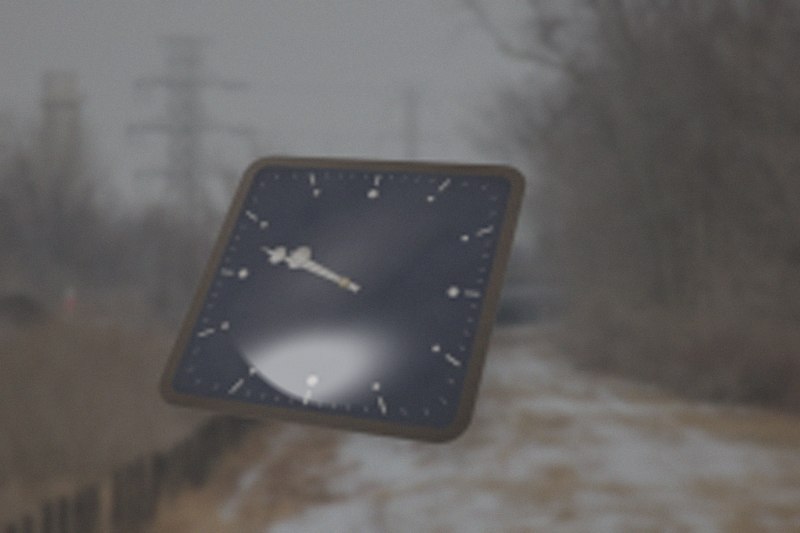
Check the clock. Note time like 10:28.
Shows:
9:48
